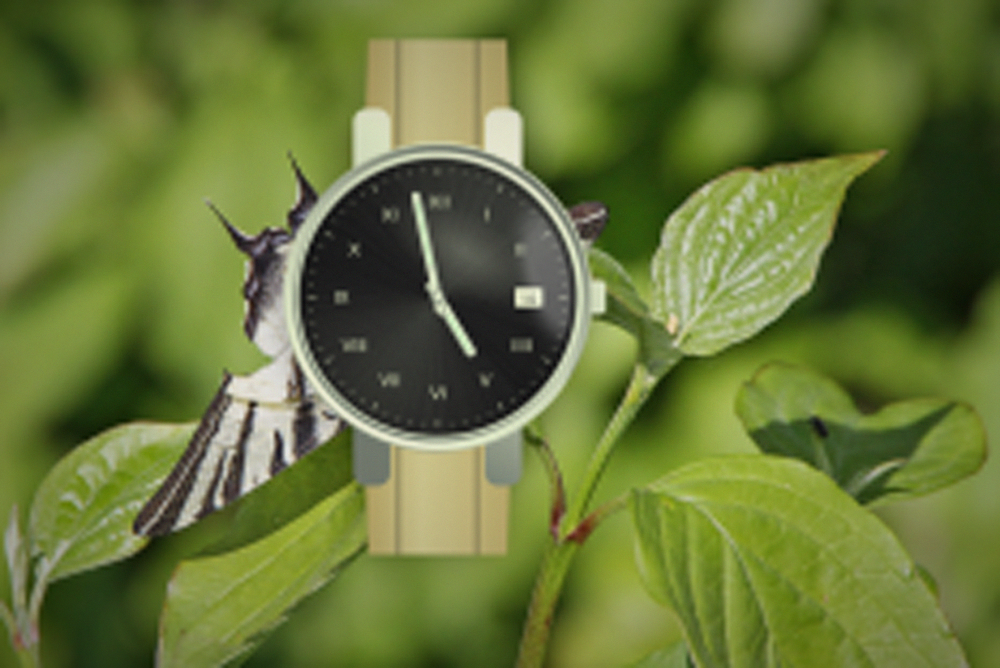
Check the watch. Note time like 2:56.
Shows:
4:58
